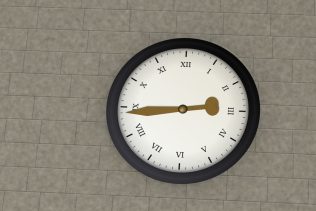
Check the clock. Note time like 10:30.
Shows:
2:44
